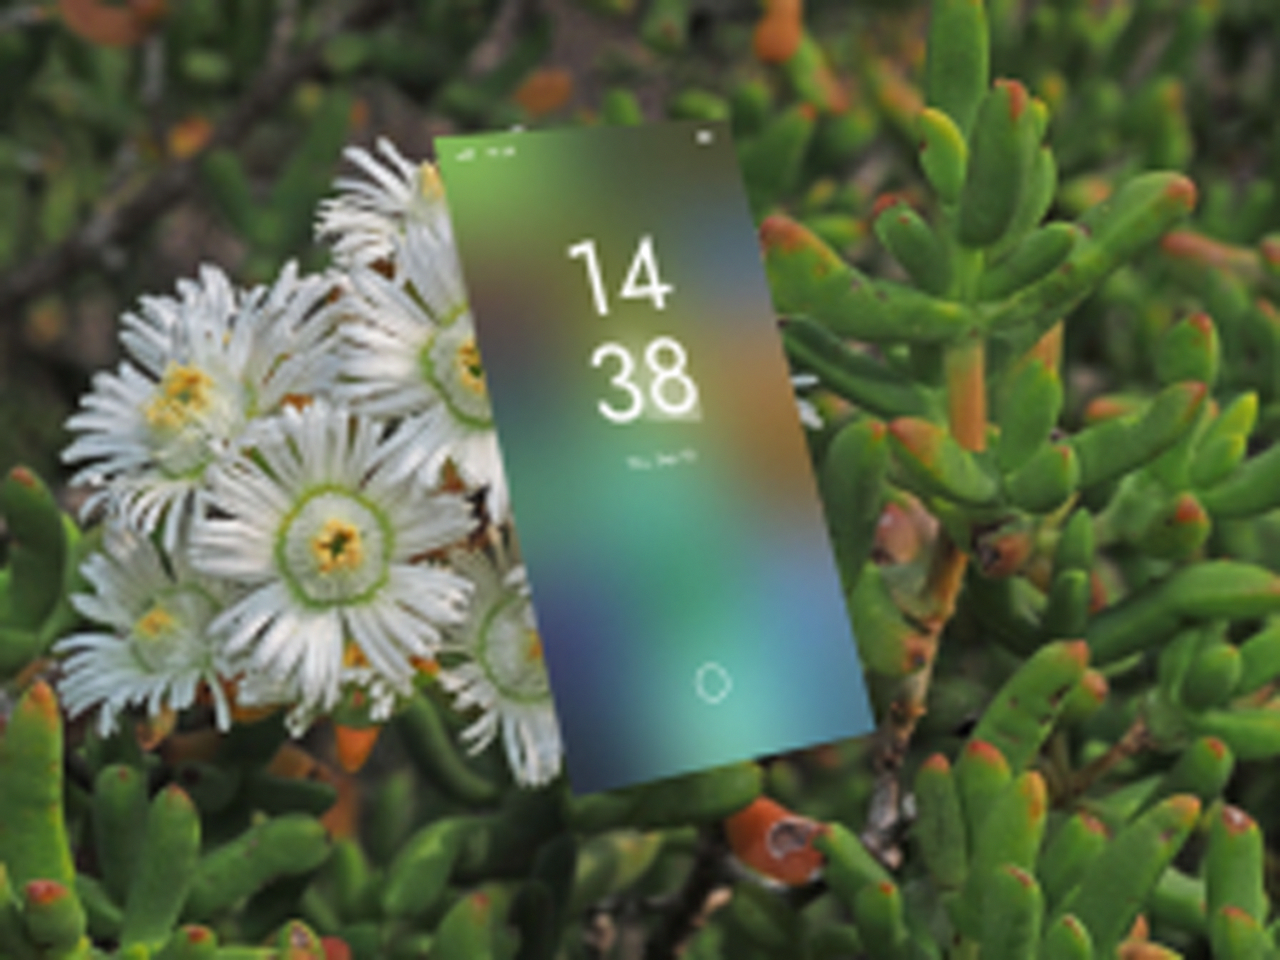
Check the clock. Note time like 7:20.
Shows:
14:38
